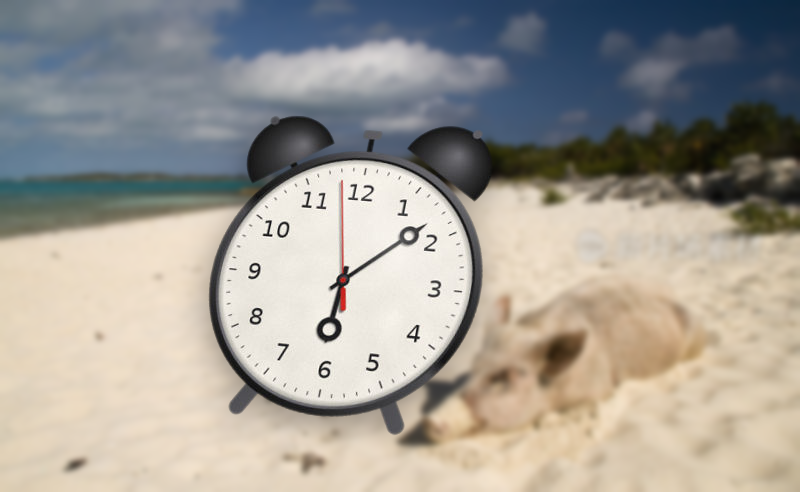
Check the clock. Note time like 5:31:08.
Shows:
6:07:58
